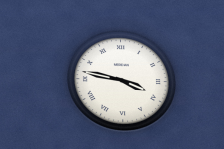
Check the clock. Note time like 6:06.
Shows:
3:47
